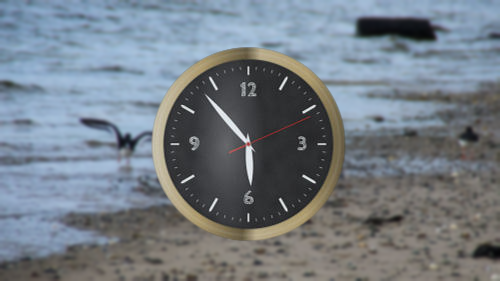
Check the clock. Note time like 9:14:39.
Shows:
5:53:11
